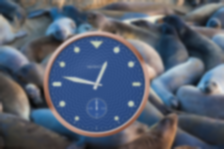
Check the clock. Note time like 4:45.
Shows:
12:47
